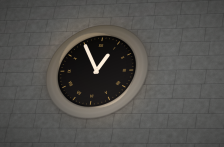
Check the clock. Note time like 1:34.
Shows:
12:55
